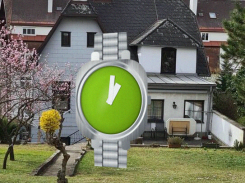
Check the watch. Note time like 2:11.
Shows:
1:01
